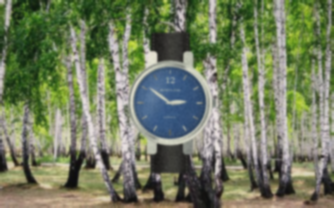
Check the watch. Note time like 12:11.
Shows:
2:51
